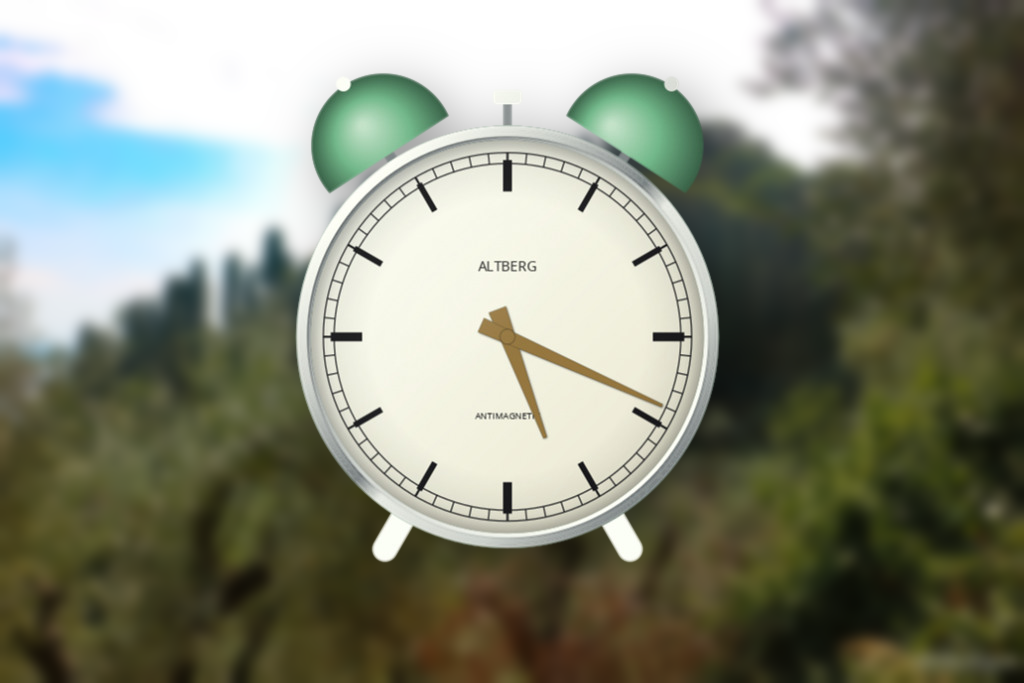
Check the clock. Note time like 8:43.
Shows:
5:19
